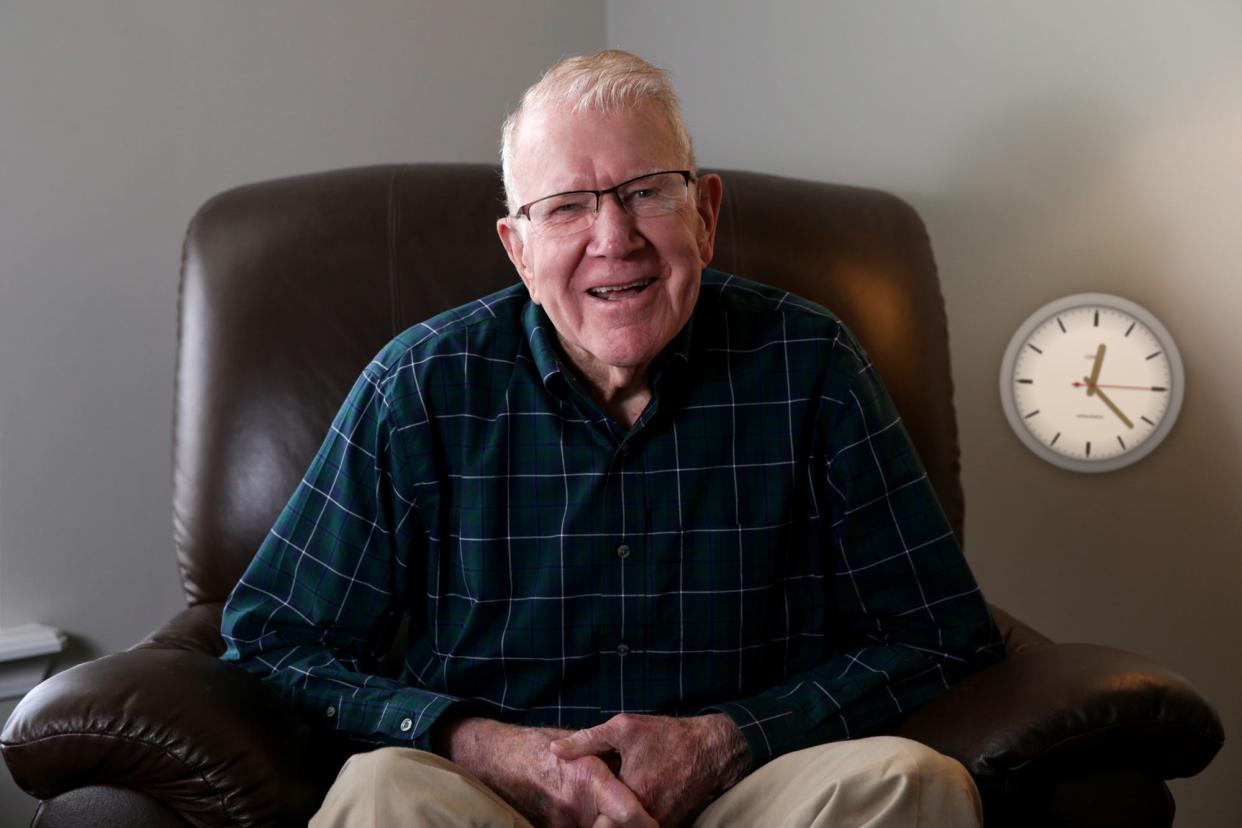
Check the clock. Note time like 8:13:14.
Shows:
12:22:15
